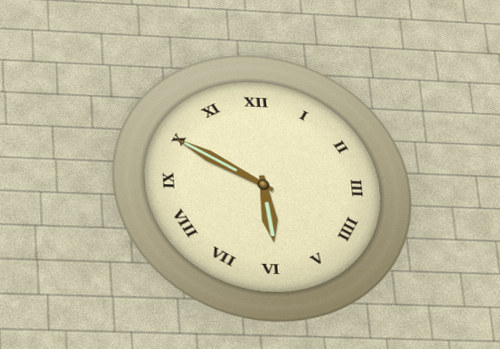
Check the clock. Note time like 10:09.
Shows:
5:50
